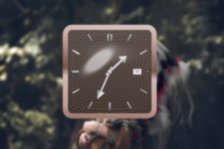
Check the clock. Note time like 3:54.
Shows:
1:34
